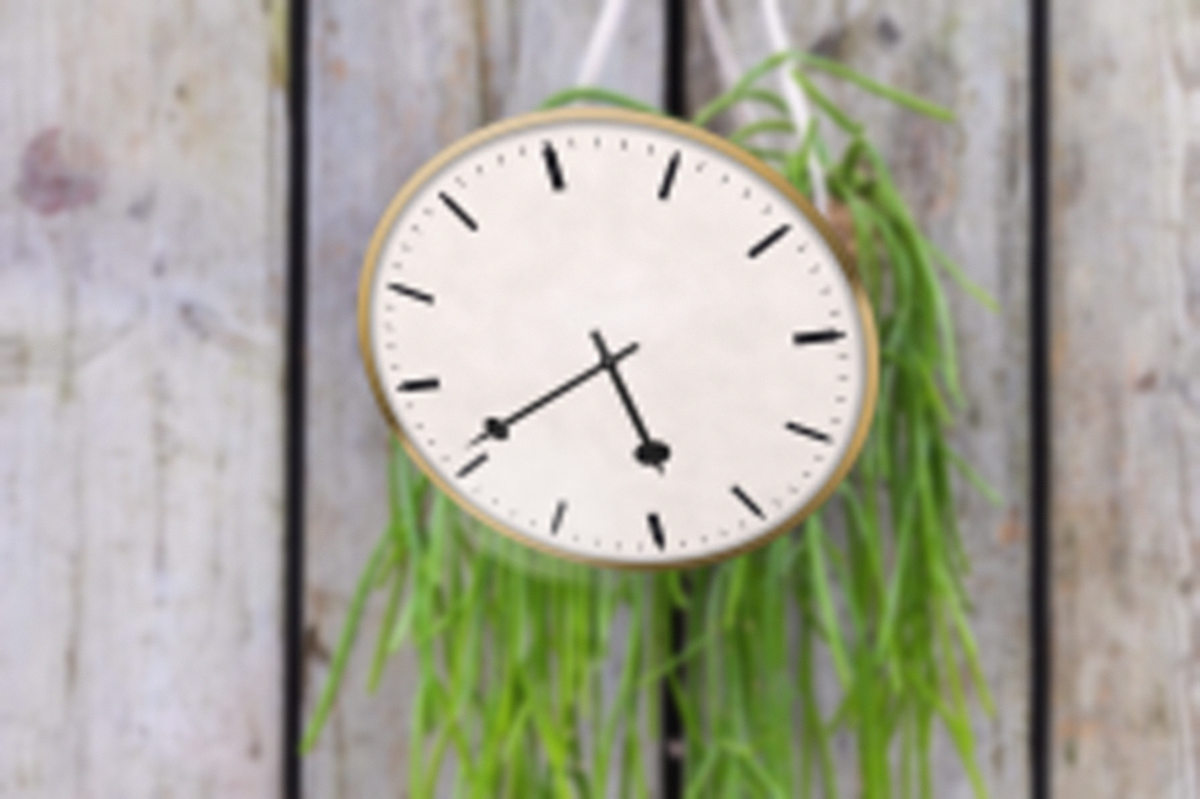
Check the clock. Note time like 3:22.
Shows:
5:41
